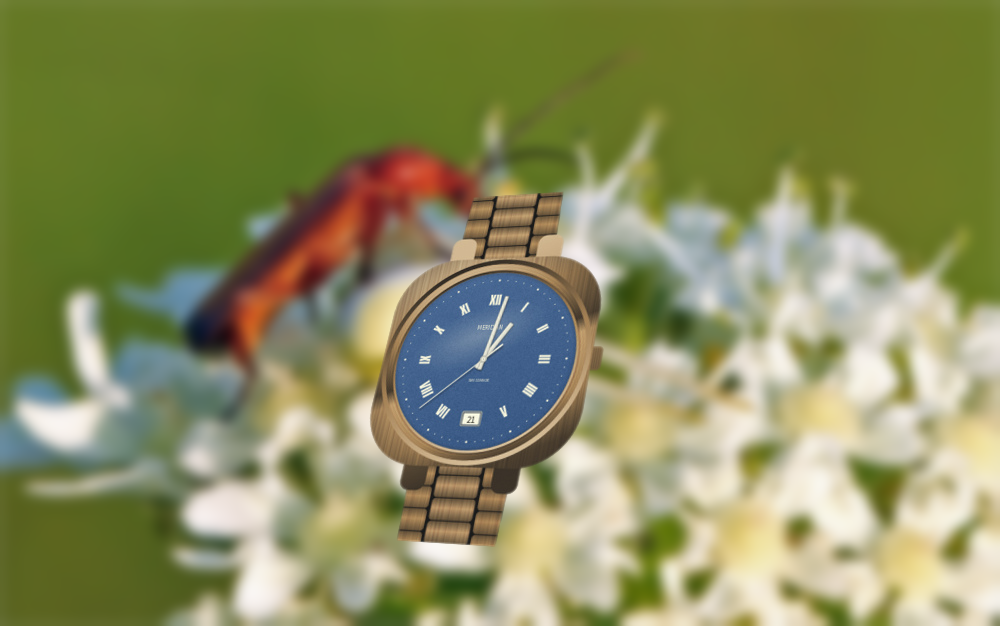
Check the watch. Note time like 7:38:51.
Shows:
1:01:38
